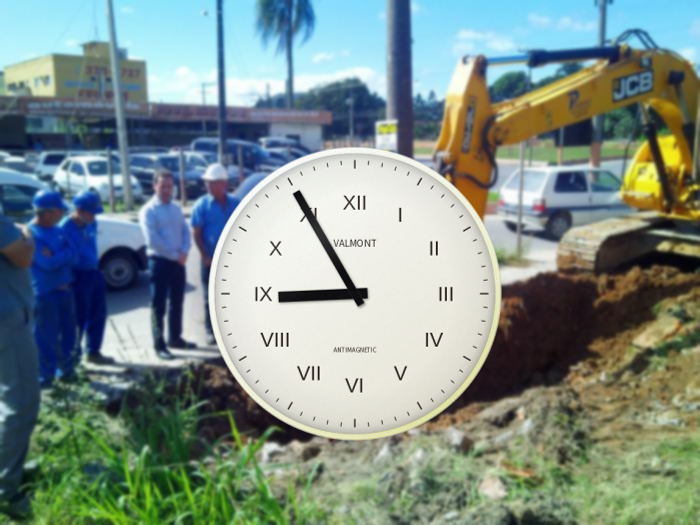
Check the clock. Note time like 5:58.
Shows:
8:55
